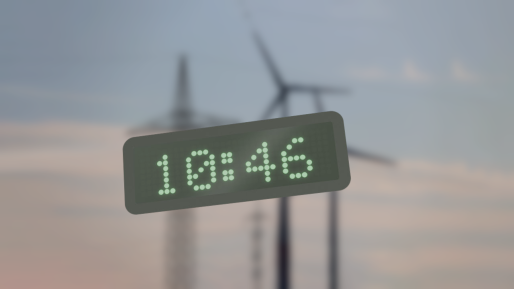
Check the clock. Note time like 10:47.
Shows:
10:46
